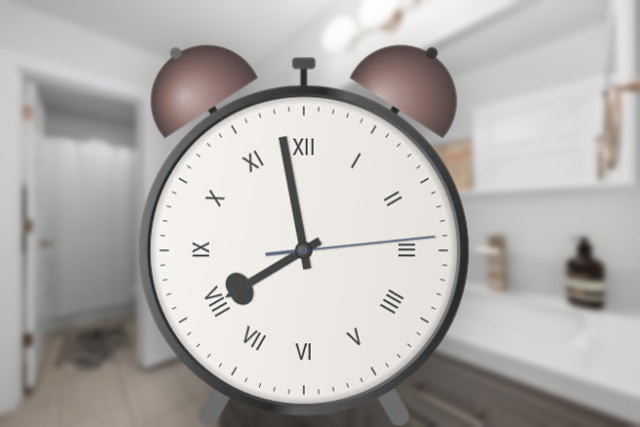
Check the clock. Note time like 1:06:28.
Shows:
7:58:14
